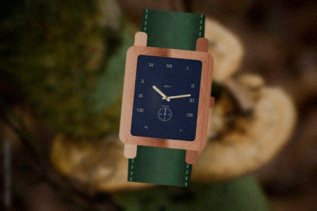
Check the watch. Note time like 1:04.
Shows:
10:13
